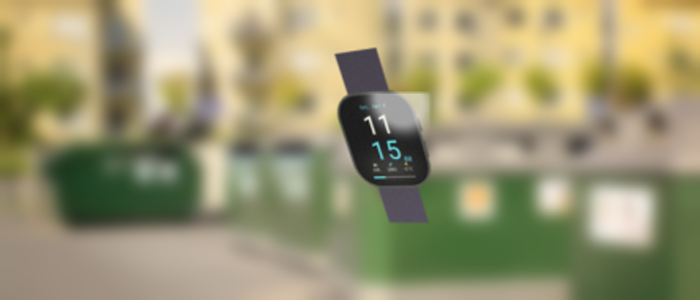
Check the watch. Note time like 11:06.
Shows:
11:15
